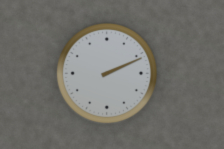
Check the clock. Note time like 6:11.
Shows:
2:11
